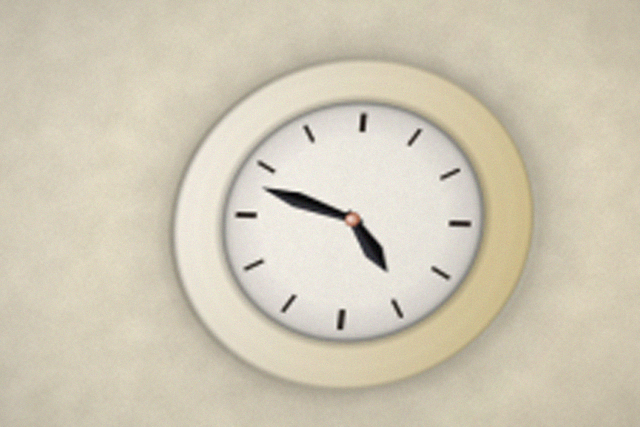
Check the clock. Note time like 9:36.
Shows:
4:48
